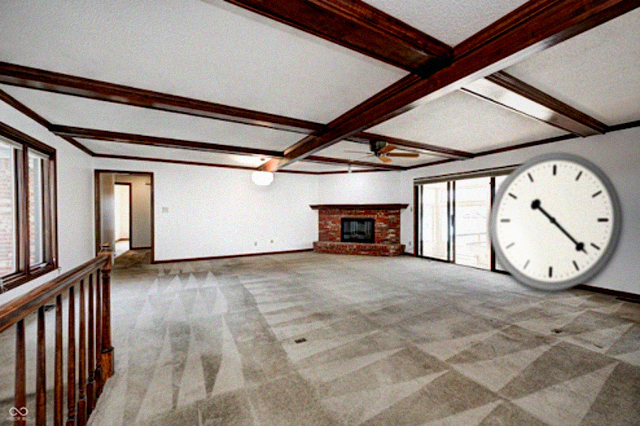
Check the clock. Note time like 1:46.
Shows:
10:22
